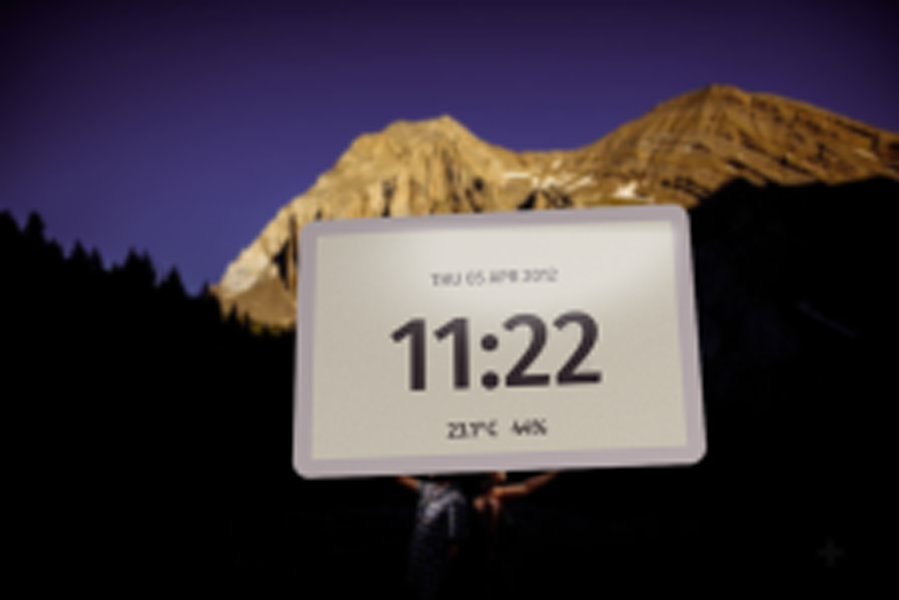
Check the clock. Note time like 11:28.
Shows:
11:22
